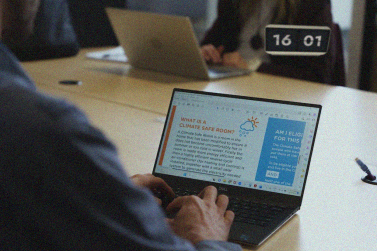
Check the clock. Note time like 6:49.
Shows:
16:01
